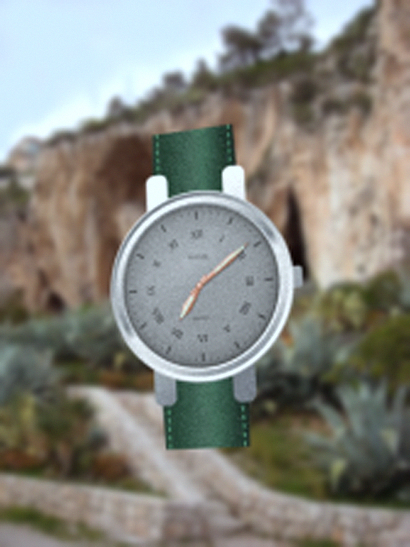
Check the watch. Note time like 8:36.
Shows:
7:09
